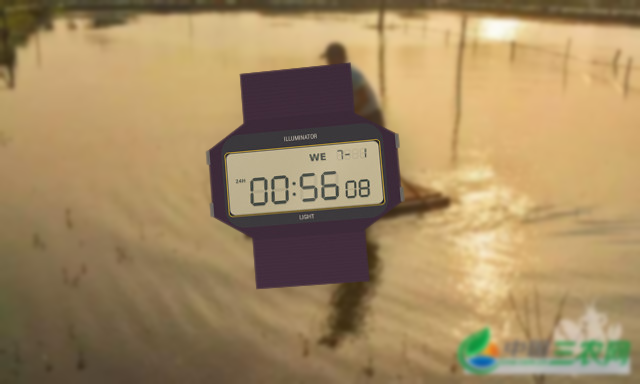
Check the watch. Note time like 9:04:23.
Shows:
0:56:08
